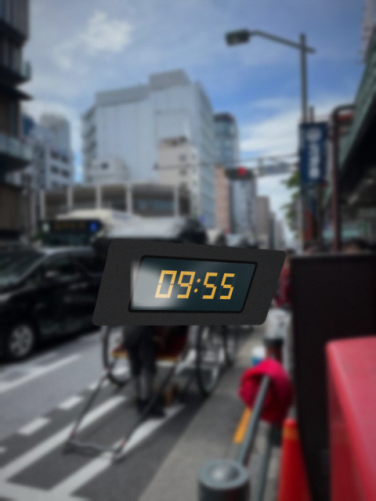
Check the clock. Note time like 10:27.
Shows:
9:55
